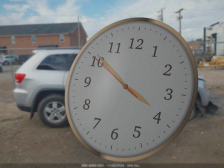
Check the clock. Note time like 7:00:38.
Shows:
3:50:50
